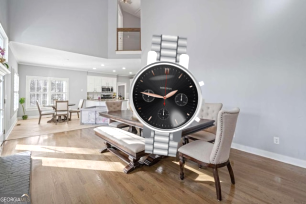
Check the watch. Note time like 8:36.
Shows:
1:46
